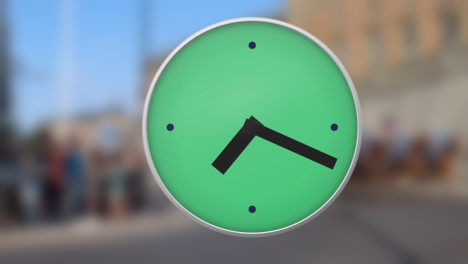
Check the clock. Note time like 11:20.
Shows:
7:19
